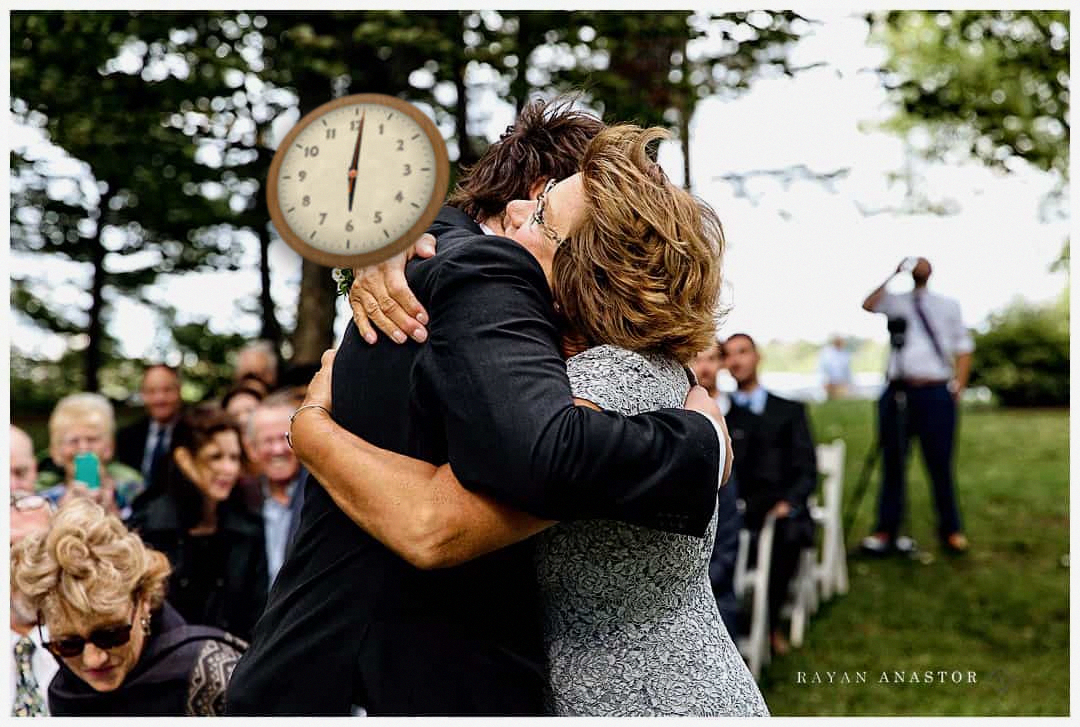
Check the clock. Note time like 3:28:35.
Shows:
6:01:01
